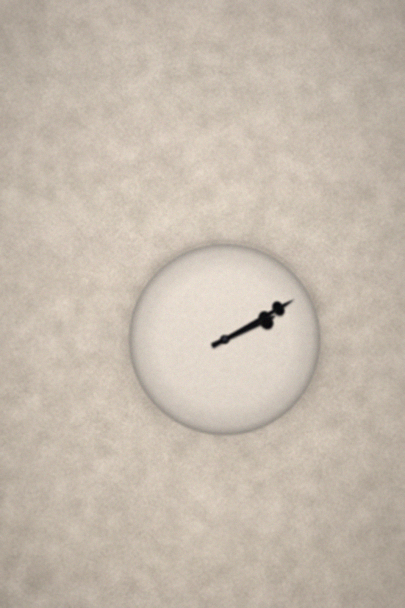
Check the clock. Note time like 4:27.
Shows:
2:10
